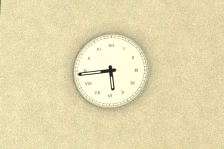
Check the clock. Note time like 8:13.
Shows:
5:44
